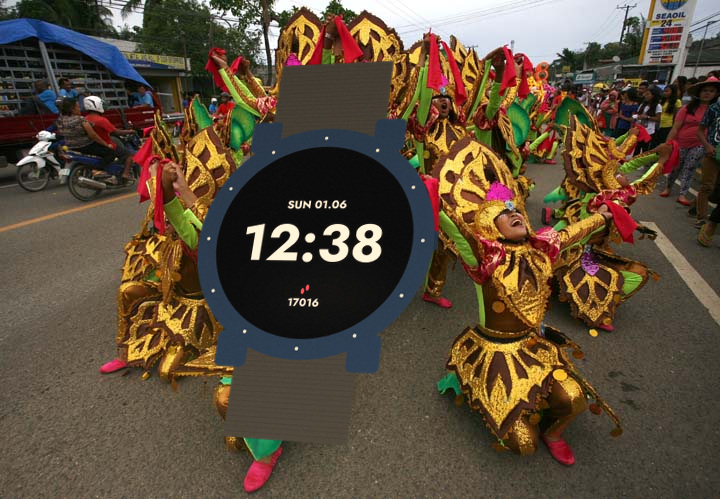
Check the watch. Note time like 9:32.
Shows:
12:38
